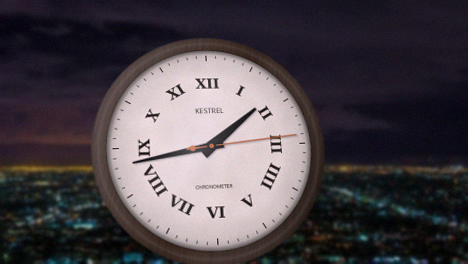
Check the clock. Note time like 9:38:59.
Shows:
1:43:14
